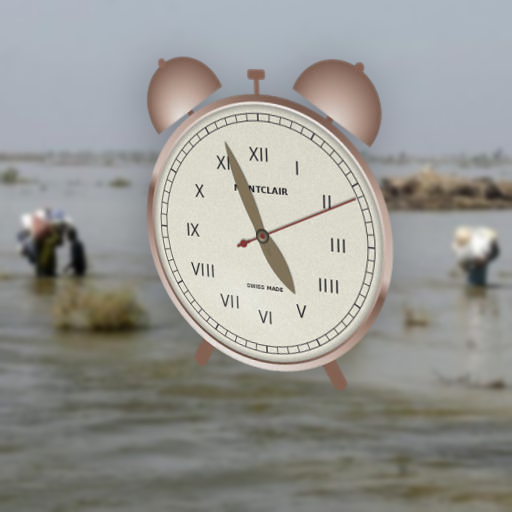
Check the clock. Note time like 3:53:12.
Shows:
4:56:11
